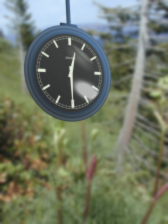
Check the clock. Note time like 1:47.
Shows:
12:30
